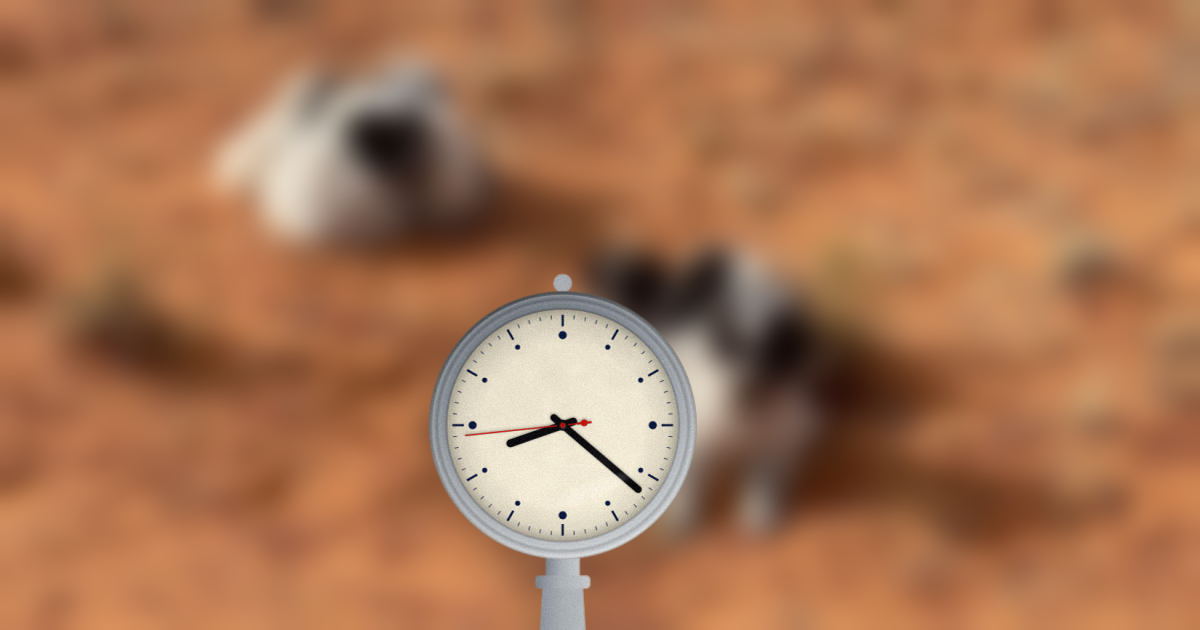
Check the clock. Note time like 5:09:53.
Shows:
8:21:44
